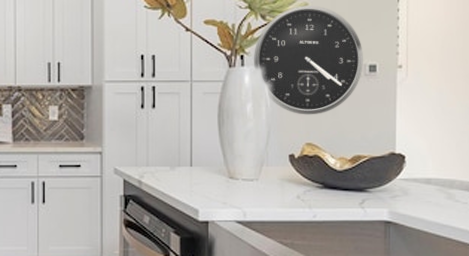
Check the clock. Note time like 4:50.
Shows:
4:21
